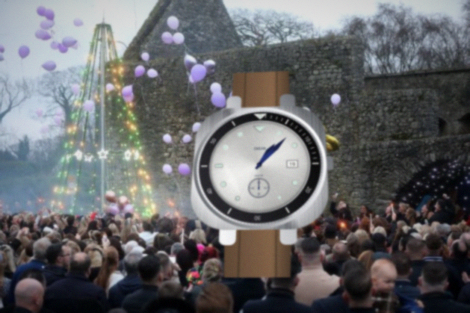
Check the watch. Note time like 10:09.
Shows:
1:07
